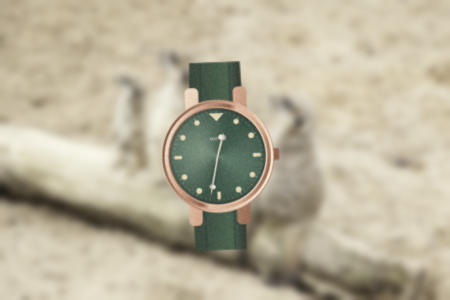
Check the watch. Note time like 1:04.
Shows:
12:32
